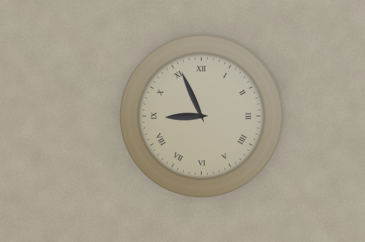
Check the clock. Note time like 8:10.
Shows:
8:56
